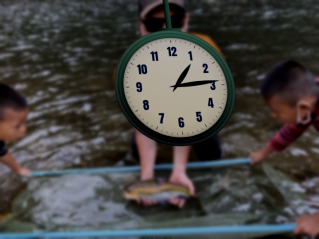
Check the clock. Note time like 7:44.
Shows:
1:14
